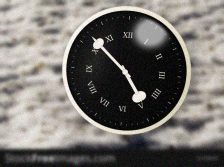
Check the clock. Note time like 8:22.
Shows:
4:52
